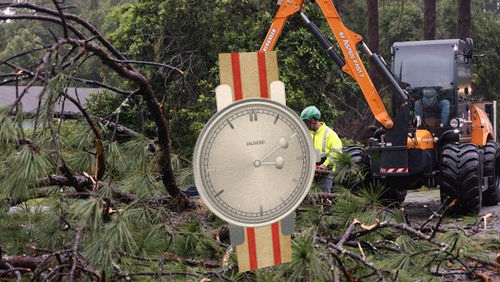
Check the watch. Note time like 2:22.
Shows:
3:10
